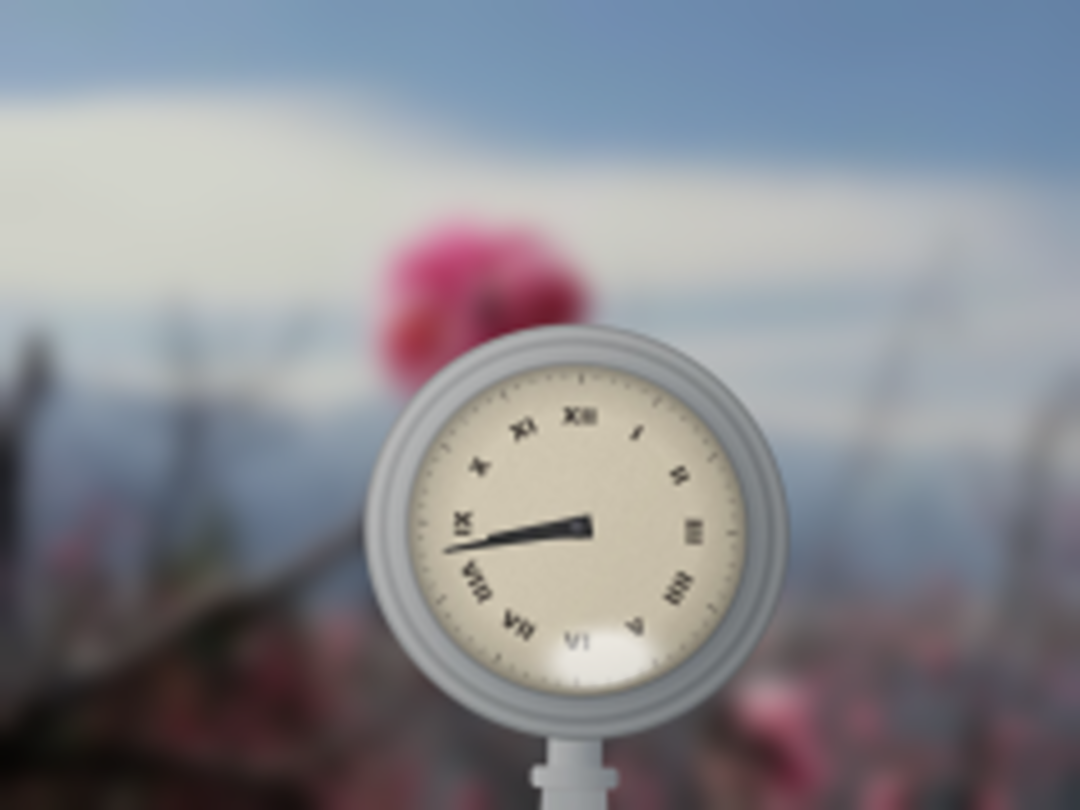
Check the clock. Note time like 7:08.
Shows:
8:43
